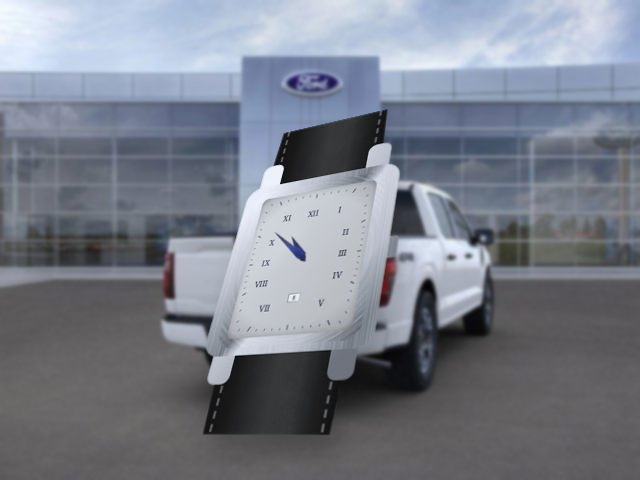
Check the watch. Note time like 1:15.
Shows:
10:52
